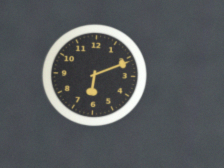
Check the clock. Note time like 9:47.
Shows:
6:11
